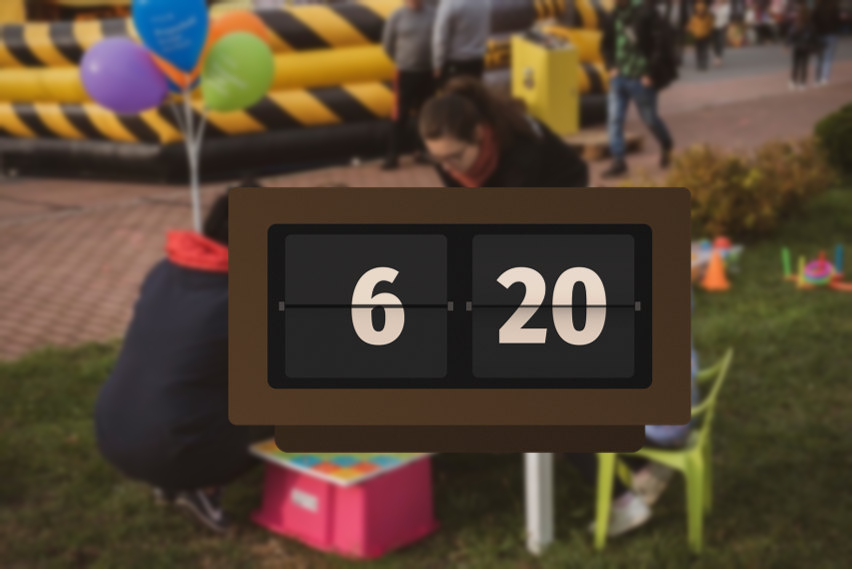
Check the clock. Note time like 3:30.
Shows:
6:20
